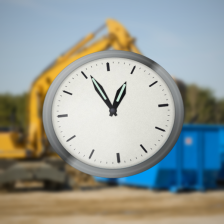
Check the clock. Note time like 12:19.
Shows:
12:56
